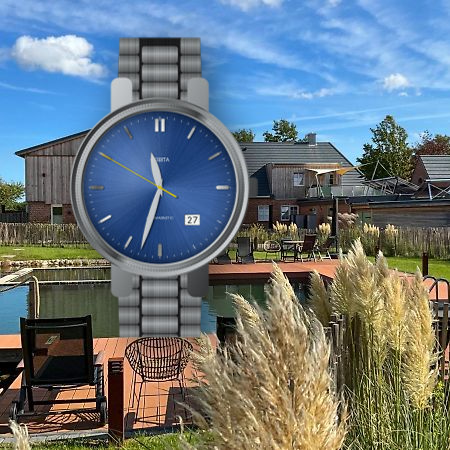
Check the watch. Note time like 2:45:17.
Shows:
11:32:50
